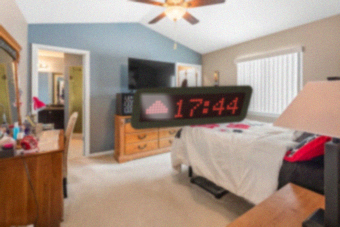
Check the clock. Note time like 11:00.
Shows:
17:44
